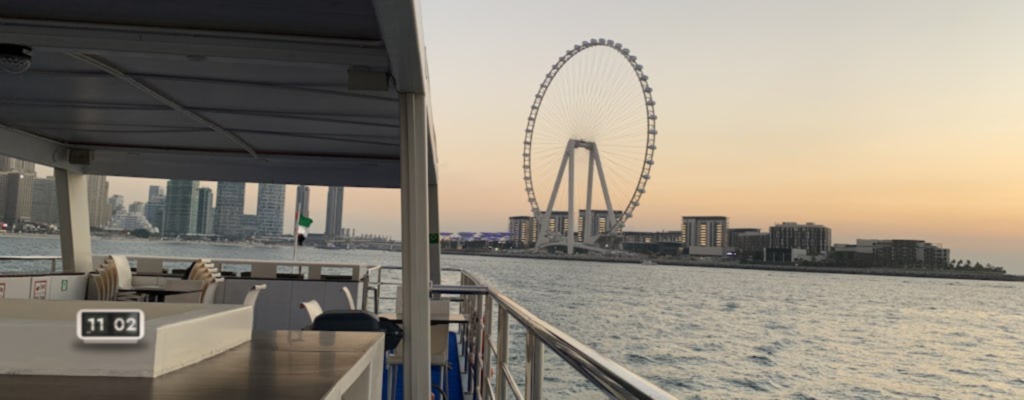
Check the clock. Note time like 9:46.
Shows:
11:02
